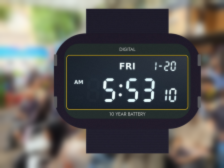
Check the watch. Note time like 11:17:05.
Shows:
5:53:10
